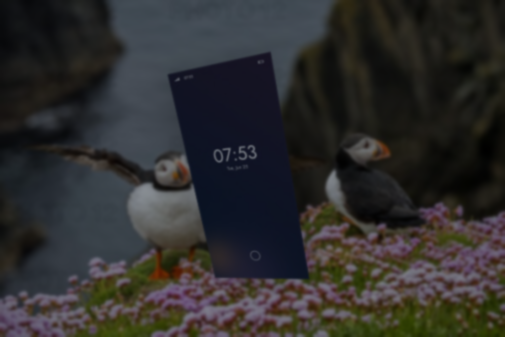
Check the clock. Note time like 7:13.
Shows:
7:53
